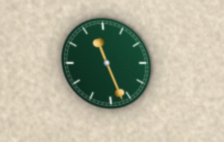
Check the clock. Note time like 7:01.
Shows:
11:27
